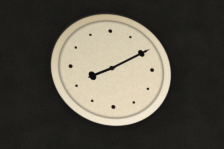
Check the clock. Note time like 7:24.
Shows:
8:10
